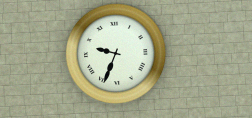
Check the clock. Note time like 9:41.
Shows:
9:34
